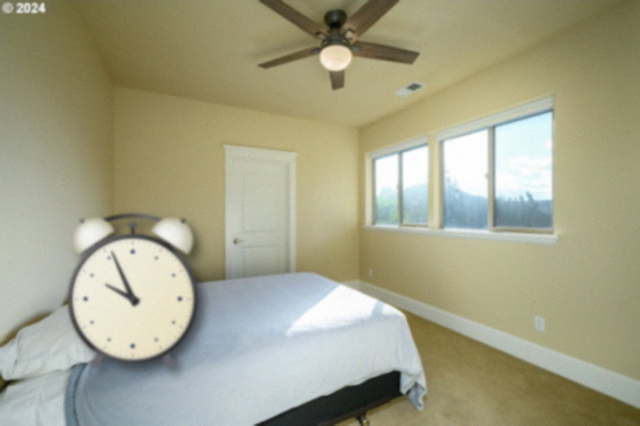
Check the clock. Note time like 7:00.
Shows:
9:56
